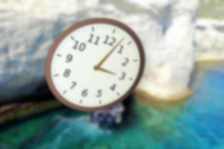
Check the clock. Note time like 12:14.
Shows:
3:03
